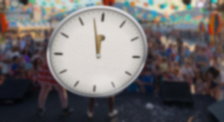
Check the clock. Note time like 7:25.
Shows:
11:58
